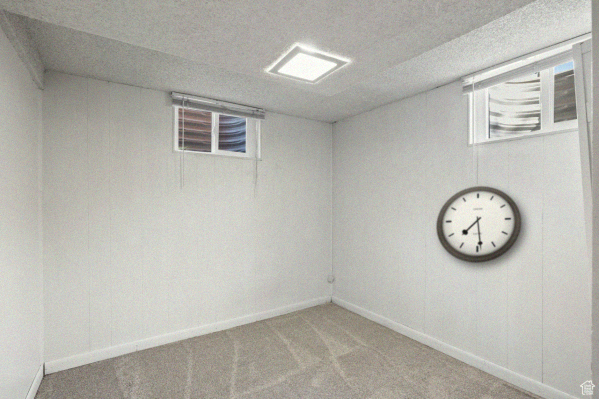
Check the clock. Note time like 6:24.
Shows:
7:29
